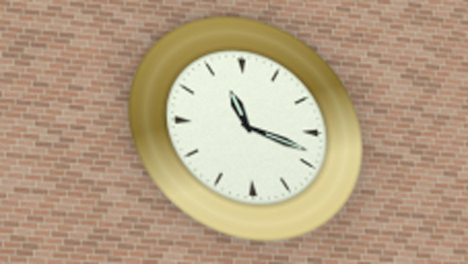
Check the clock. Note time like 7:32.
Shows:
11:18
